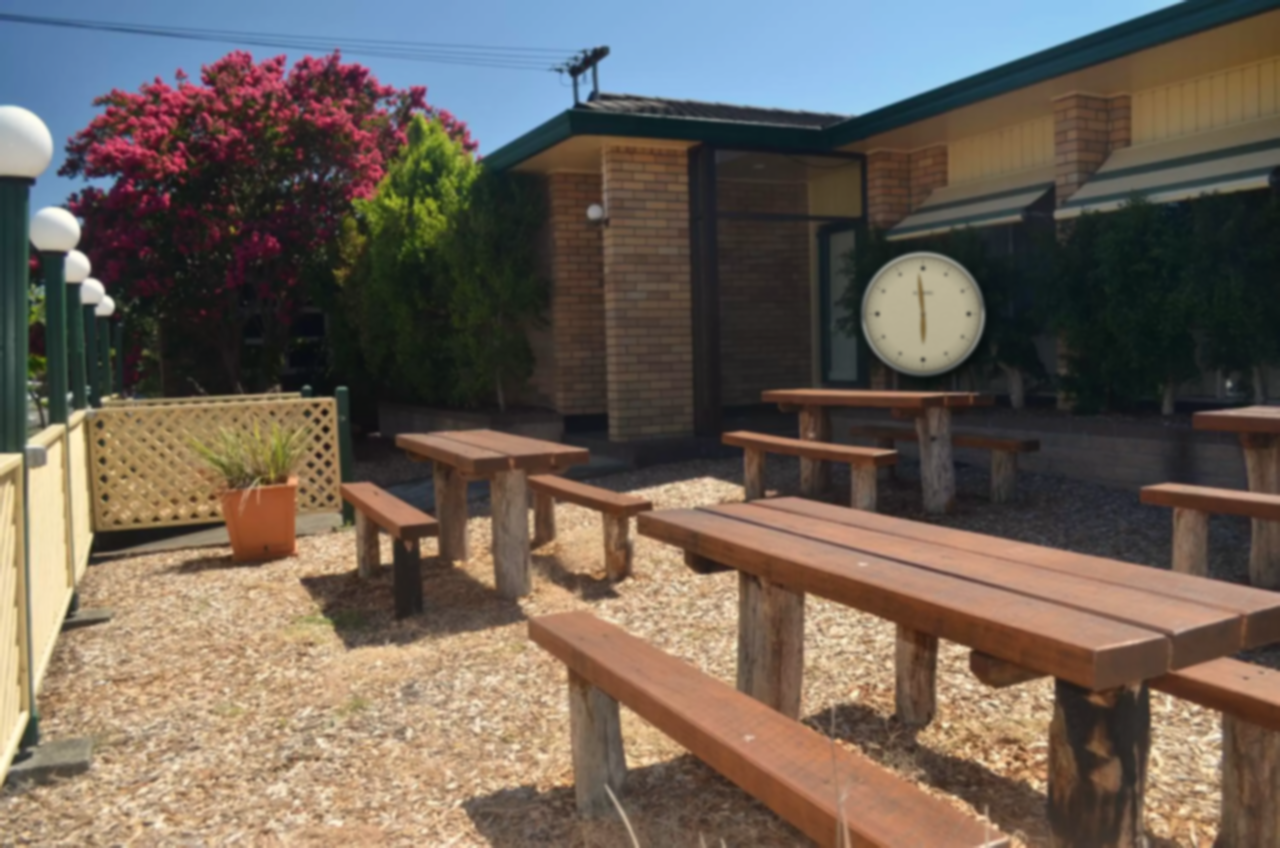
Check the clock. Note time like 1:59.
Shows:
5:59
